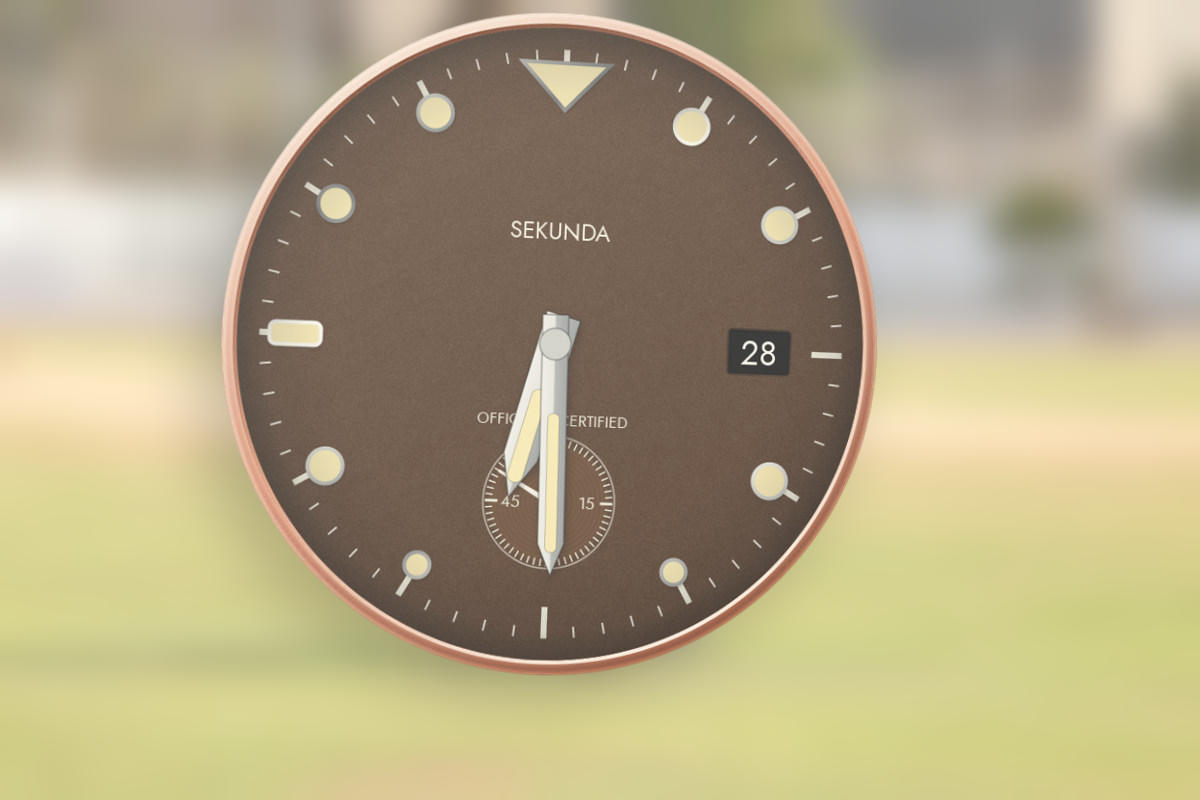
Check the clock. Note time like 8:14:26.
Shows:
6:29:50
